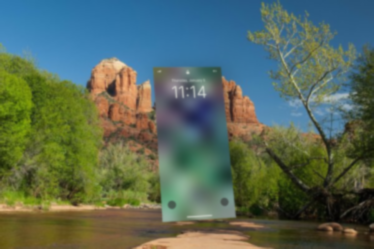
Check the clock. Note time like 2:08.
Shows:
11:14
